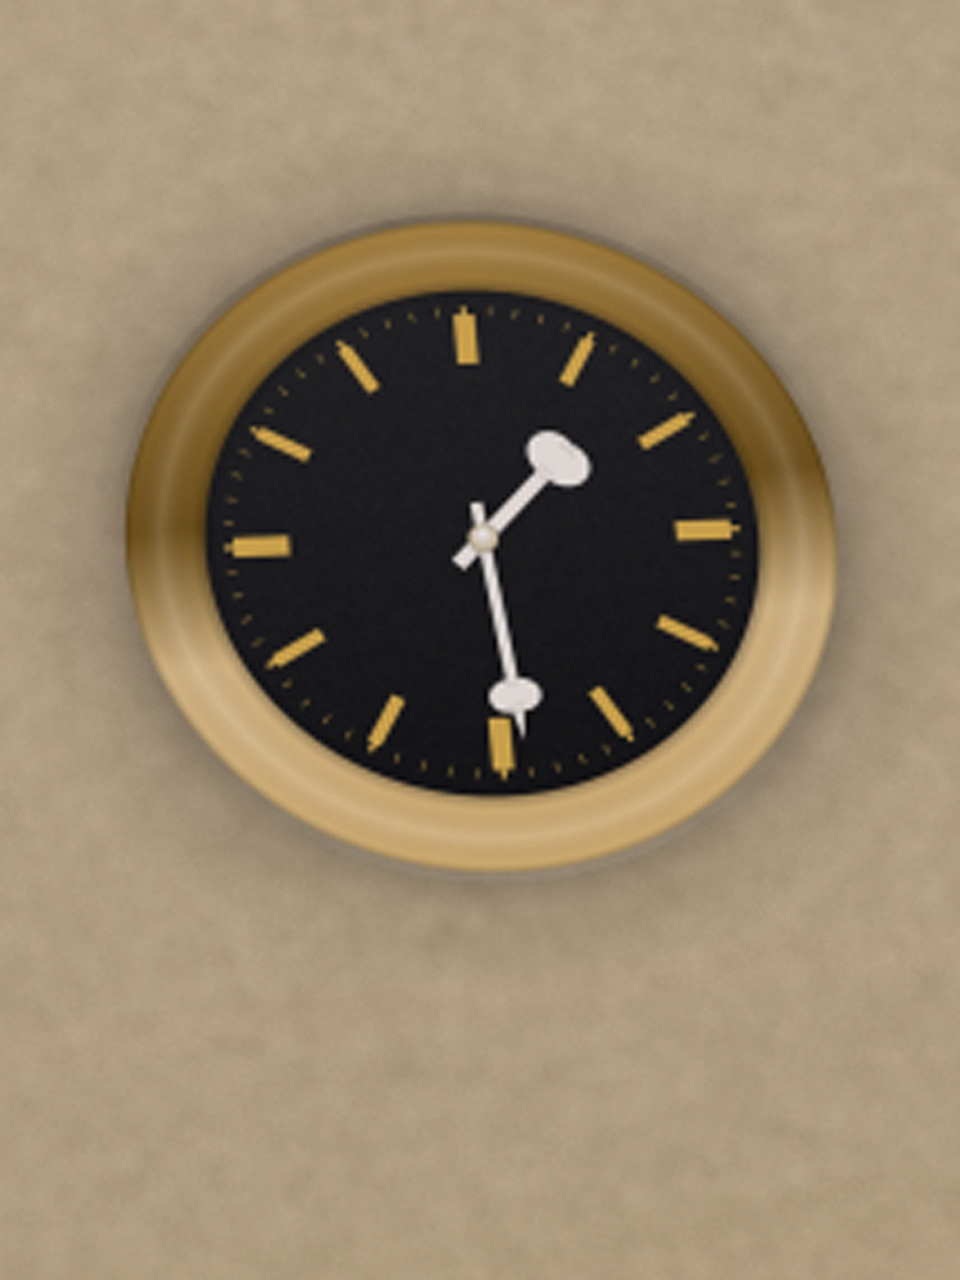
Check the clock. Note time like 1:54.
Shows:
1:29
